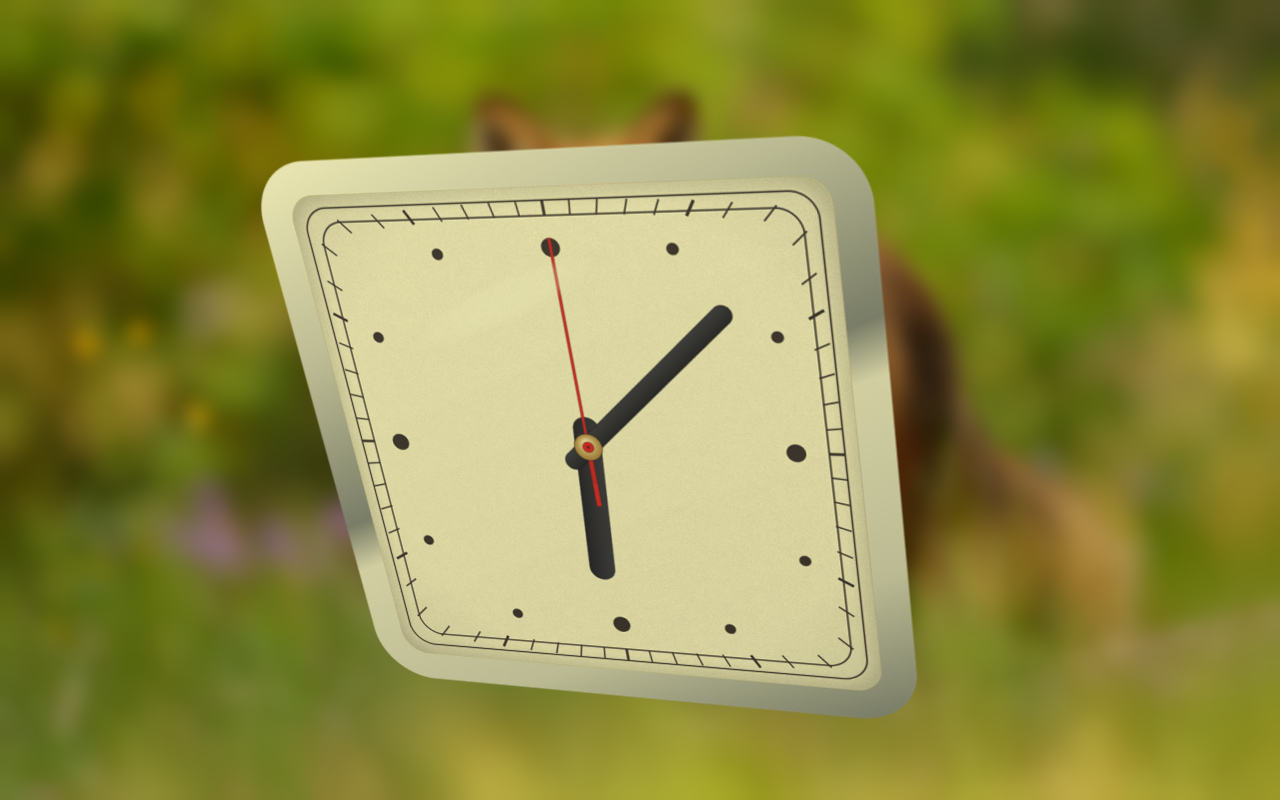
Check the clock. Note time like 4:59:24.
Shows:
6:08:00
